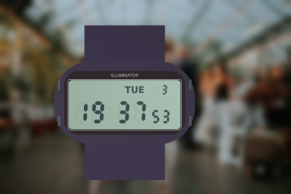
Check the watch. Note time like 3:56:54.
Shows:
19:37:53
